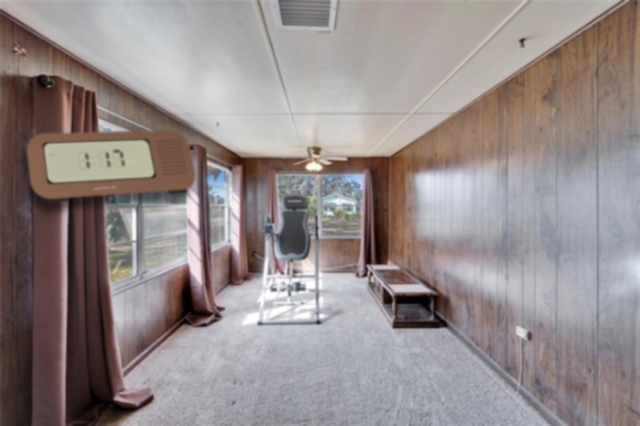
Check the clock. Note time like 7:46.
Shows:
1:17
